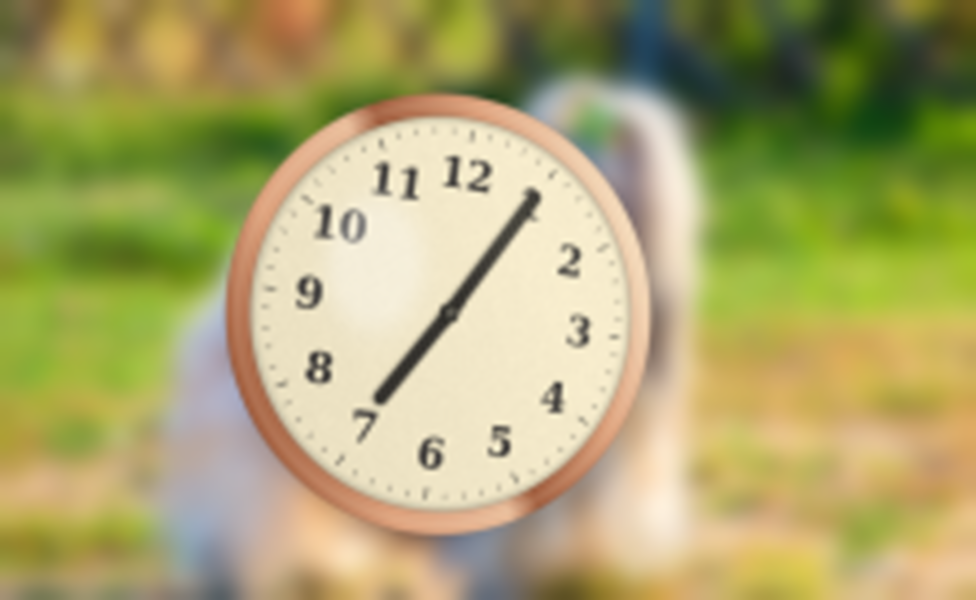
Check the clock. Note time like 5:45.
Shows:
7:05
